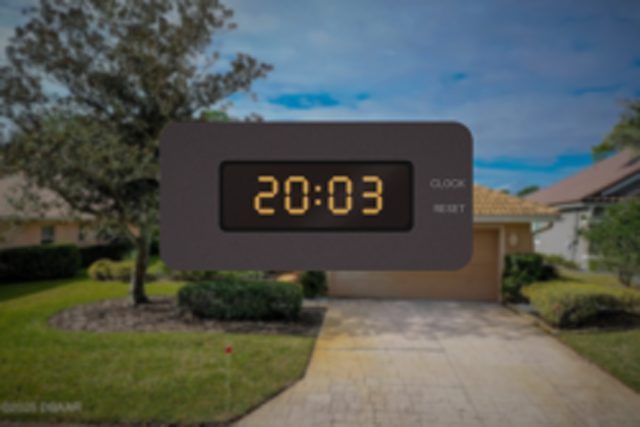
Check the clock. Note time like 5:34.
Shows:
20:03
